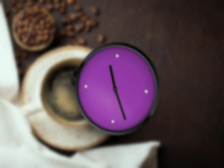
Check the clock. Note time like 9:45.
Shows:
11:26
